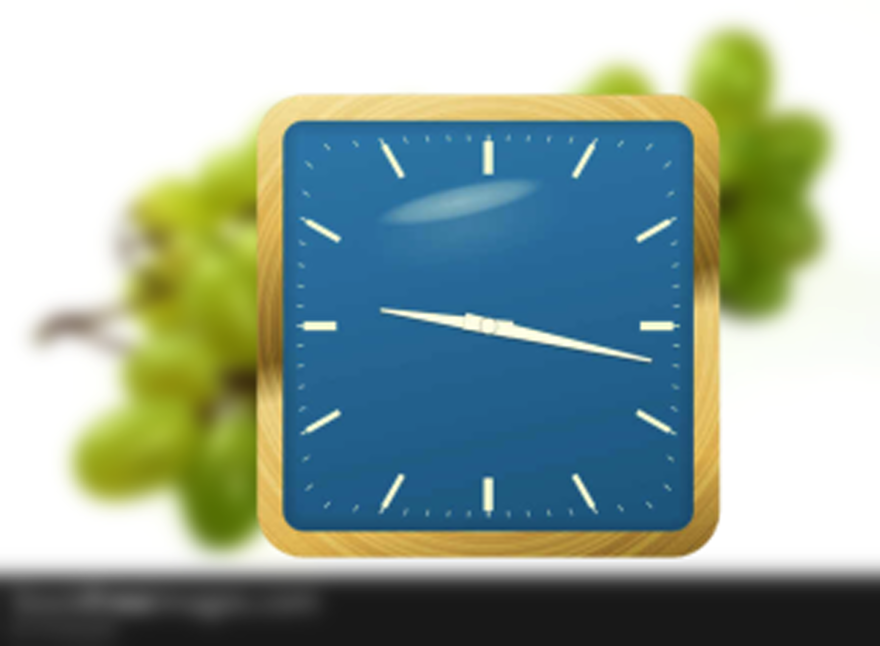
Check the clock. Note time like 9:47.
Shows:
9:17
